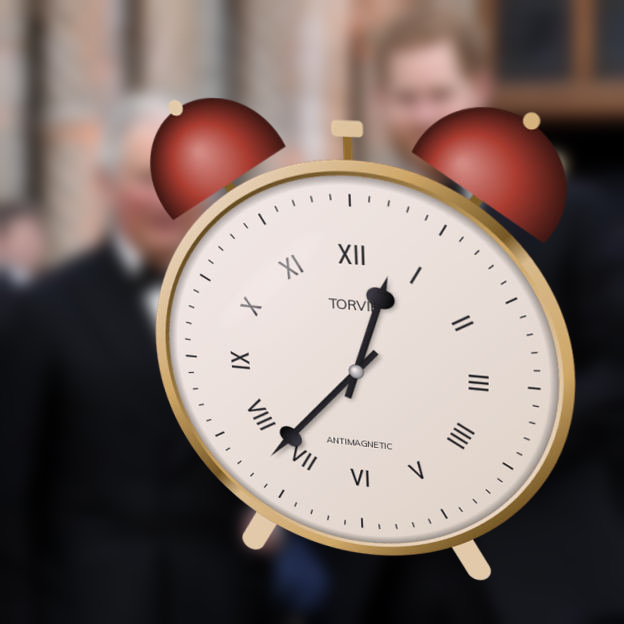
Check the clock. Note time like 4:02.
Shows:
12:37
